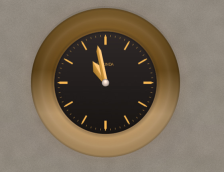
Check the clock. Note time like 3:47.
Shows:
10:58
